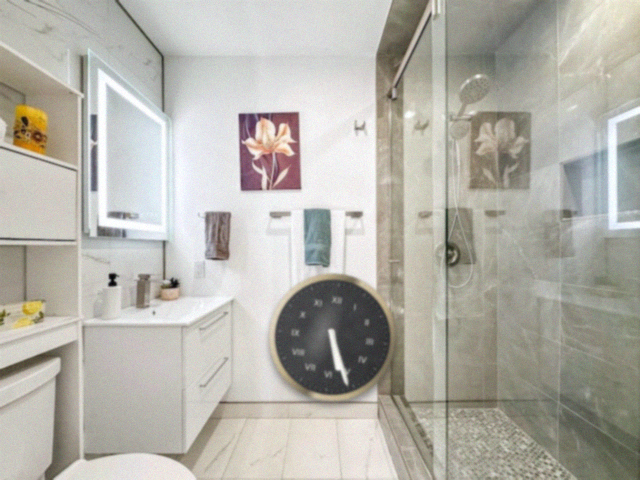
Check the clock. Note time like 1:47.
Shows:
5:26
